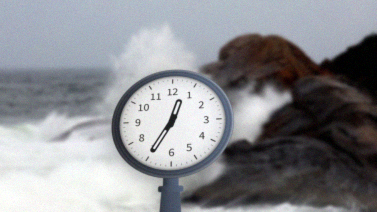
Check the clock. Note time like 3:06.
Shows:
12:35
